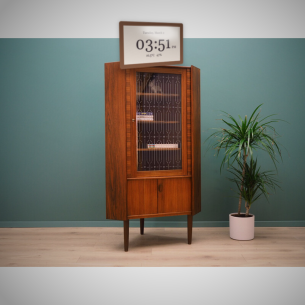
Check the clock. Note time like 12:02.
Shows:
3:51
